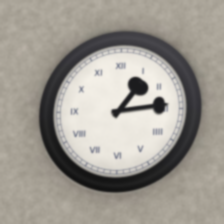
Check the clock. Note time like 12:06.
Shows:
1:14
